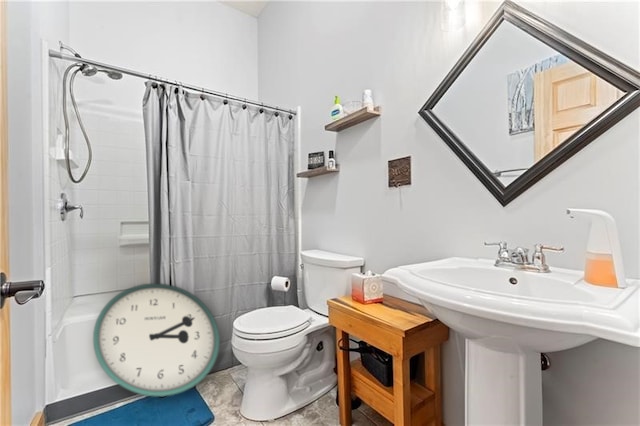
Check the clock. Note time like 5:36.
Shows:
3:11
